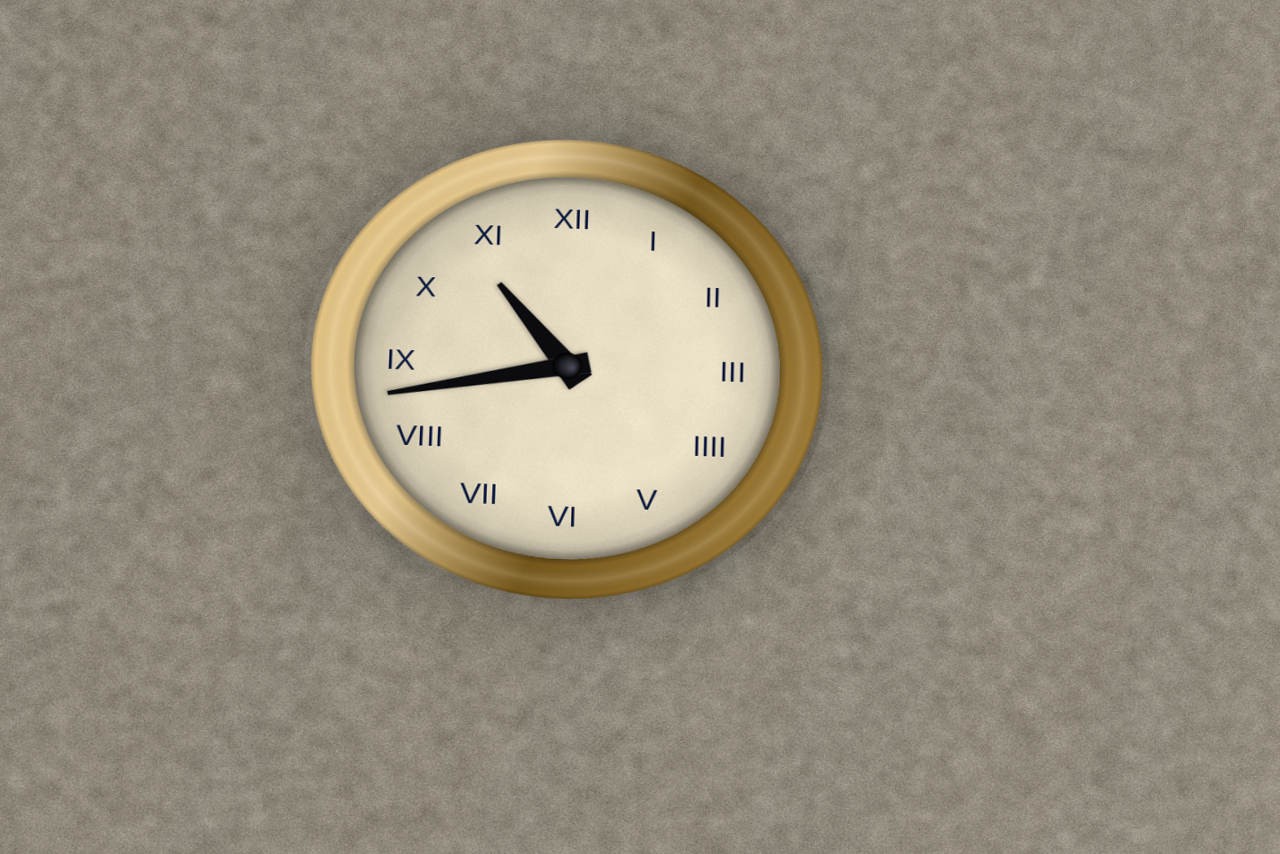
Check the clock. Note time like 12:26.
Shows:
10:43
